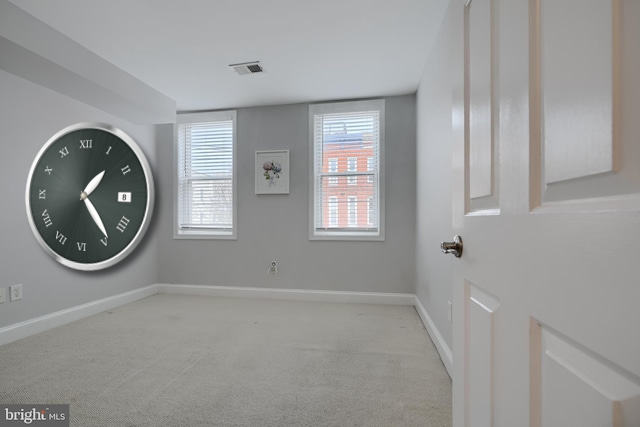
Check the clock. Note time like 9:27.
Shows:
1:24
